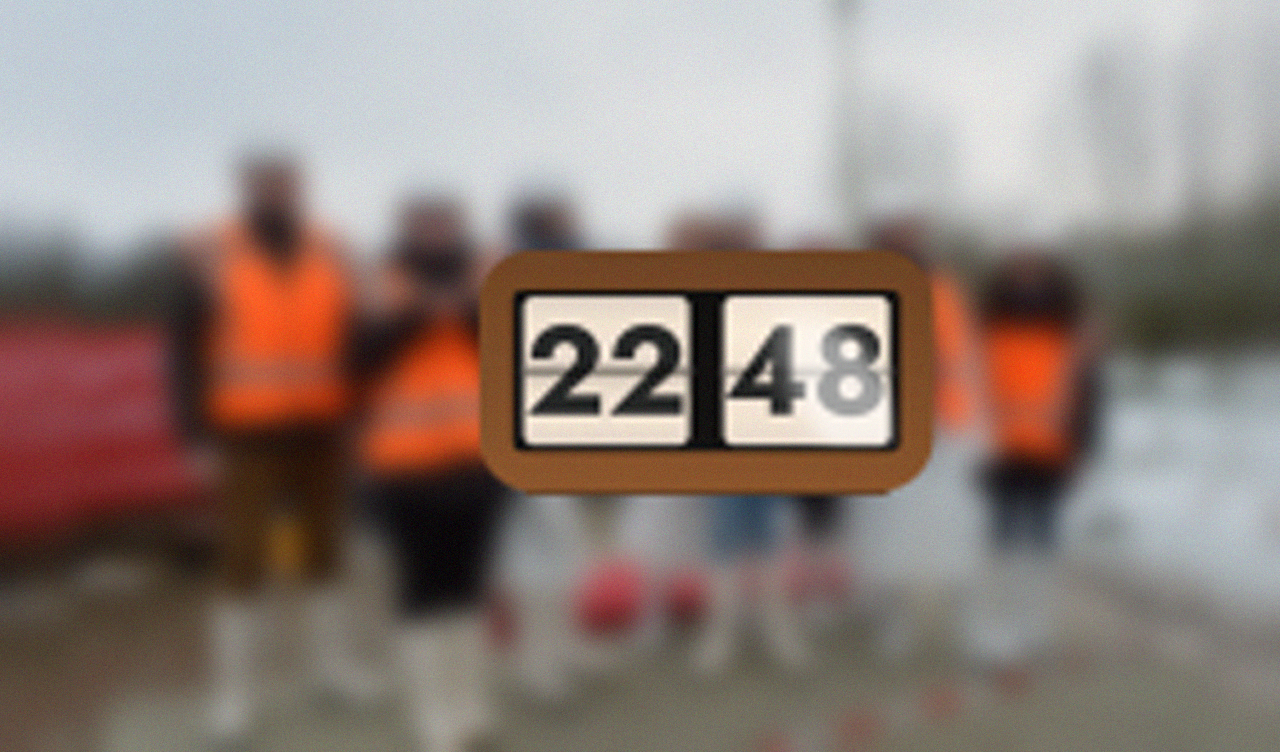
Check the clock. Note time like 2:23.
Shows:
22:48
